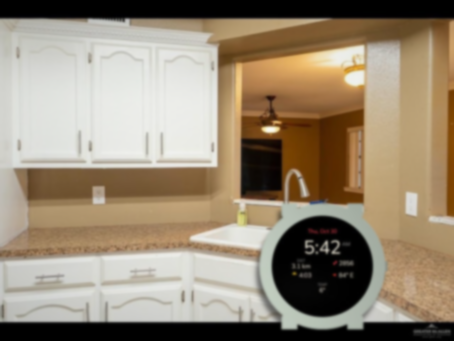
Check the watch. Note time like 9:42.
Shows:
5:42
